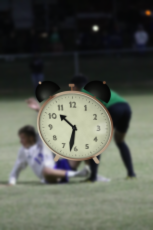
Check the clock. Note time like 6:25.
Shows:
10:32
